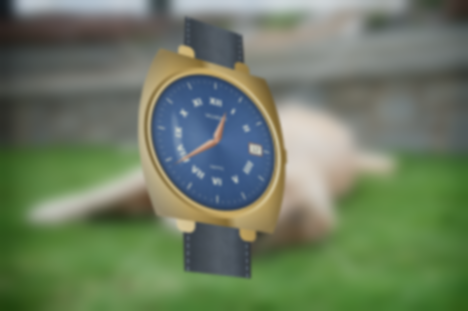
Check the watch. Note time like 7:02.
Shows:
12:39
